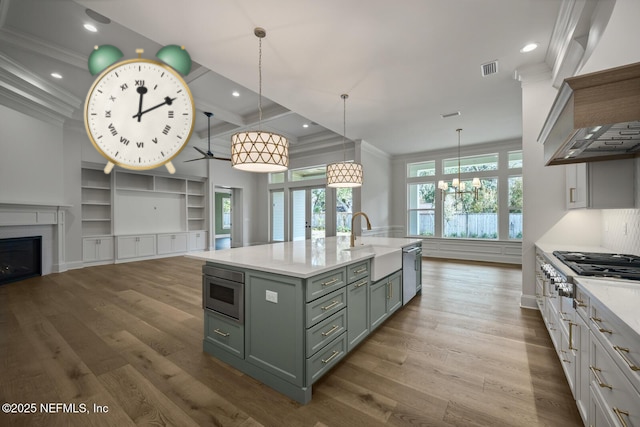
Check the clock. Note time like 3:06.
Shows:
12:11
